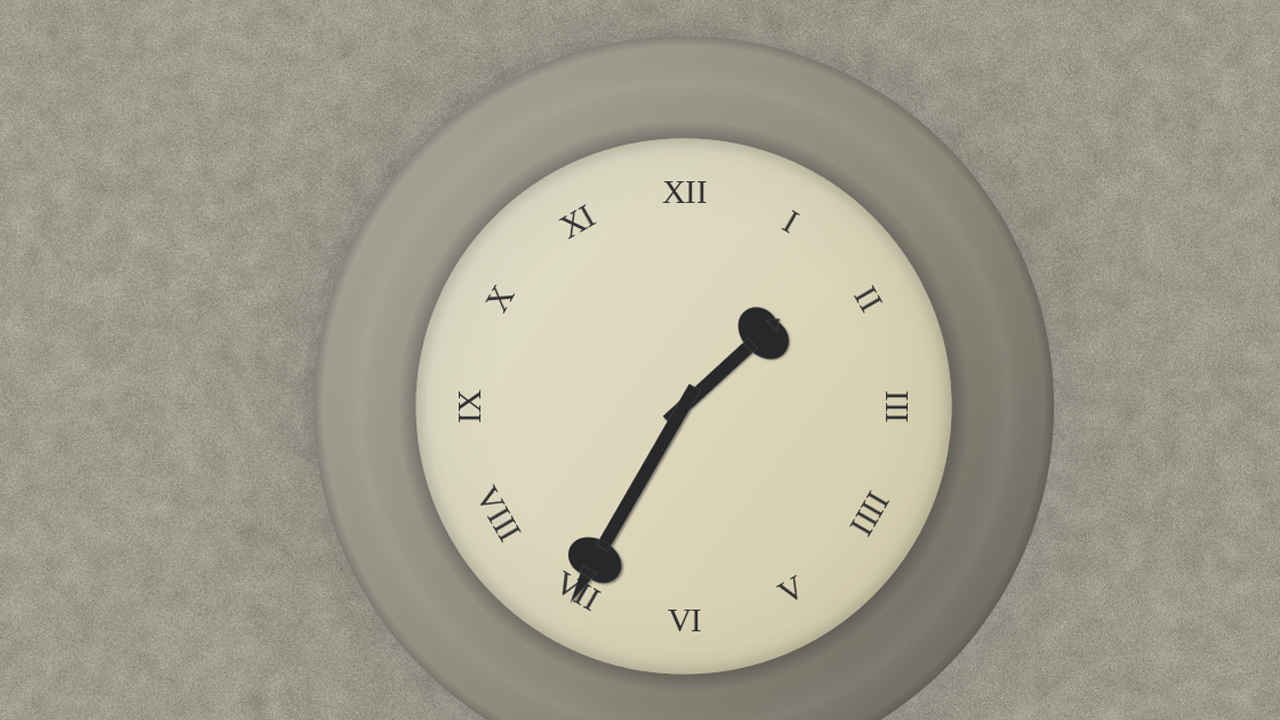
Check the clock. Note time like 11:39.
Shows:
1:35
